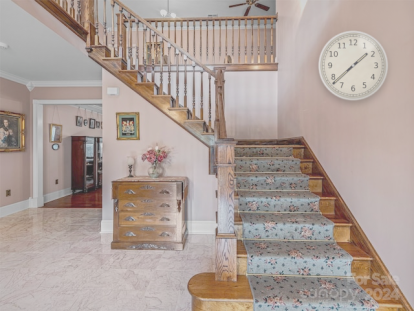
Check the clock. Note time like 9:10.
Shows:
1:38
